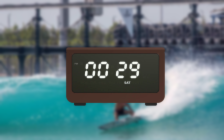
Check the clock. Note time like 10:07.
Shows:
0:29
